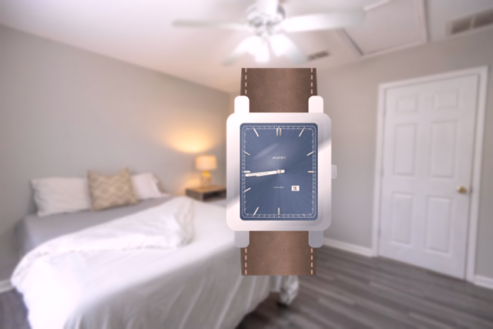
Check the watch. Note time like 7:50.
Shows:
8:44
